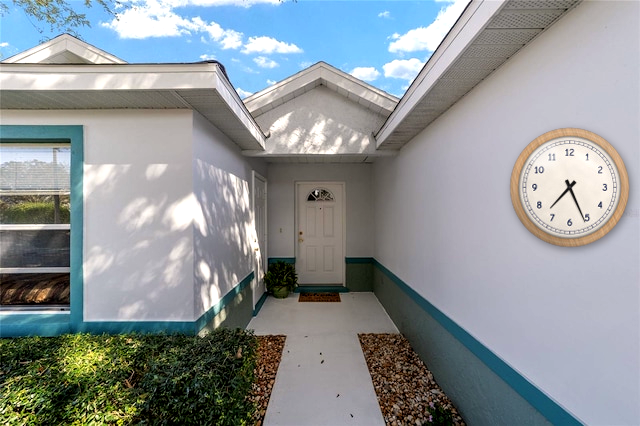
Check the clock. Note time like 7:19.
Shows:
7:26
